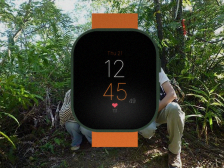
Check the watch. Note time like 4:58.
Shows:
12:45
